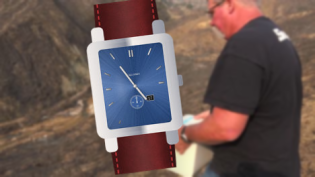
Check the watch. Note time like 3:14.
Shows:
4:55
